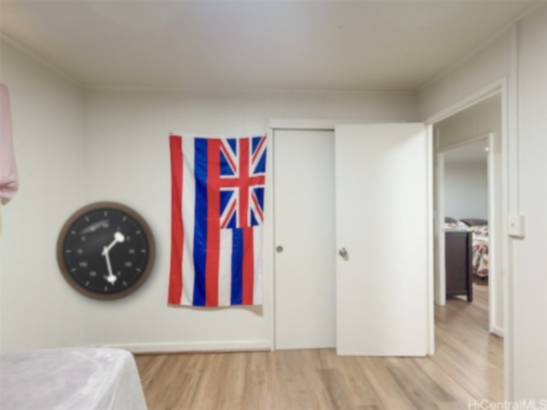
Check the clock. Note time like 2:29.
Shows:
1:28
